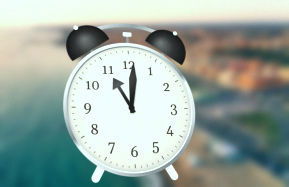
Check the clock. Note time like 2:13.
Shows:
11:01
